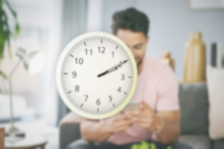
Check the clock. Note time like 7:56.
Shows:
2:10
